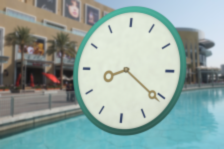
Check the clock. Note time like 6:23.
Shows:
8:21
